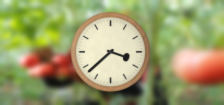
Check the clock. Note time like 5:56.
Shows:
3:38
